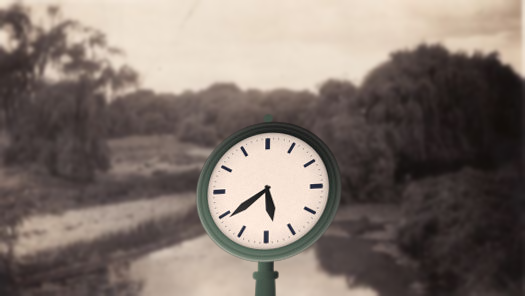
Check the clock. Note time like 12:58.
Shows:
5:39
